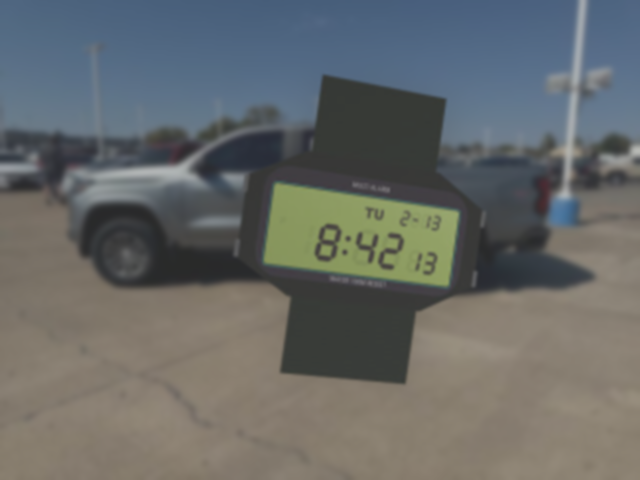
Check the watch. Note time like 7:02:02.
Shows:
8:42:13
